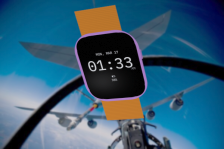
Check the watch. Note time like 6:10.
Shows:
1:33
